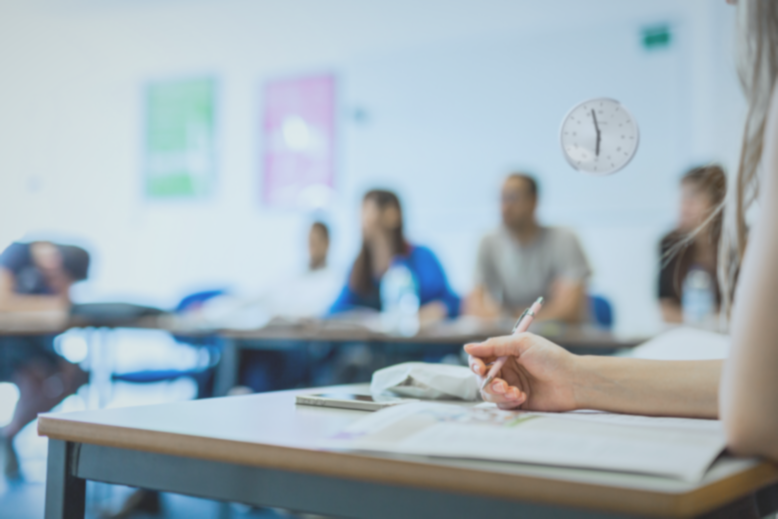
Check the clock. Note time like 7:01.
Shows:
5:57
